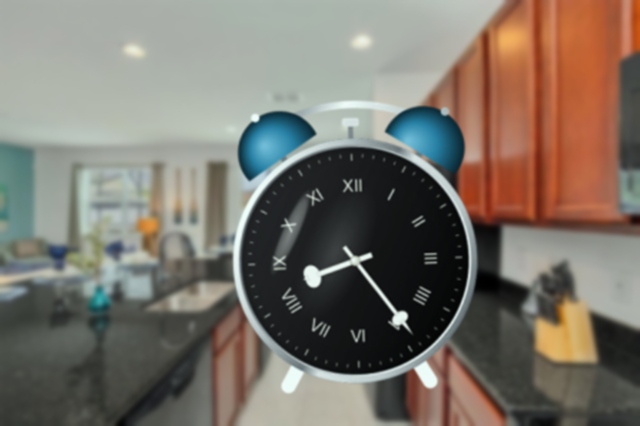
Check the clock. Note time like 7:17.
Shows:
8:24
